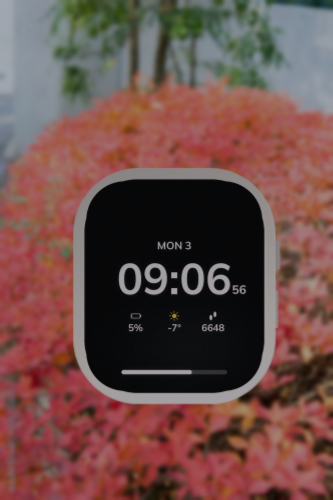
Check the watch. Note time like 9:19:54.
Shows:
9:06:56
